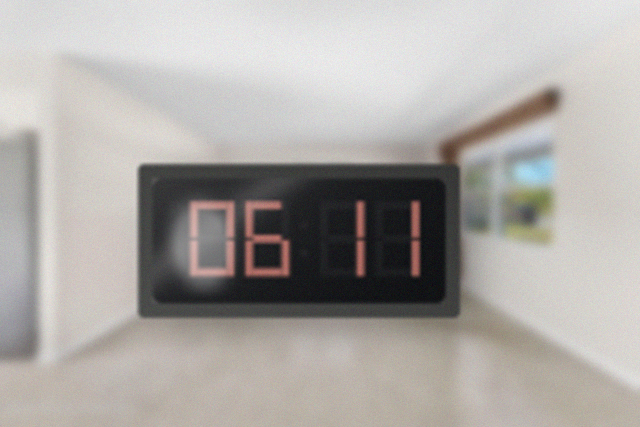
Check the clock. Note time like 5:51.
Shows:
6:11
